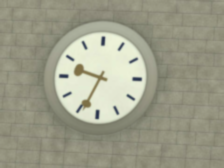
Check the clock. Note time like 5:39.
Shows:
9:34
